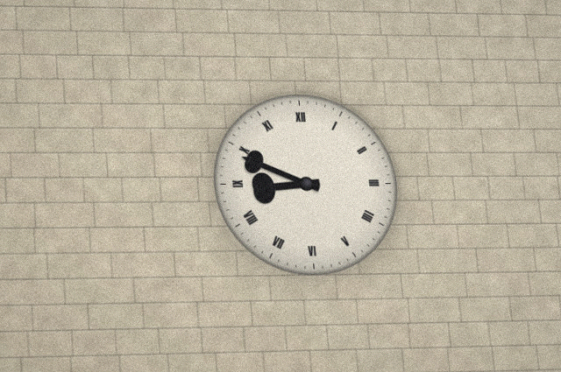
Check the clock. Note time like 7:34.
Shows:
8:49
